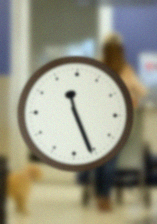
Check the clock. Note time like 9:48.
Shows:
11:26
